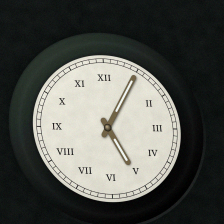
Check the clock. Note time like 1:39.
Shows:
5:05
